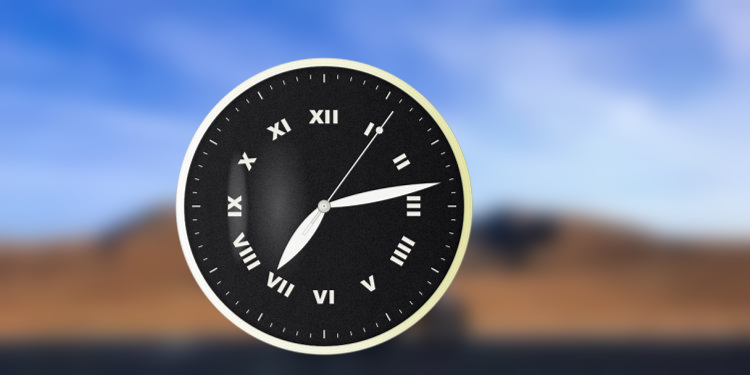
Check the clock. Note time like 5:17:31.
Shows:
7:13:06
